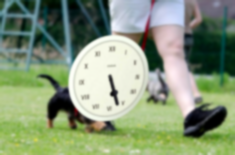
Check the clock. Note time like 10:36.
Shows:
5:27
